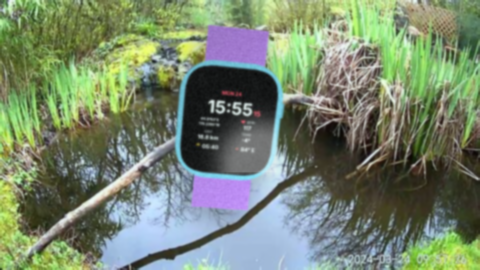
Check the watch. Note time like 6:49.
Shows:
15:55
